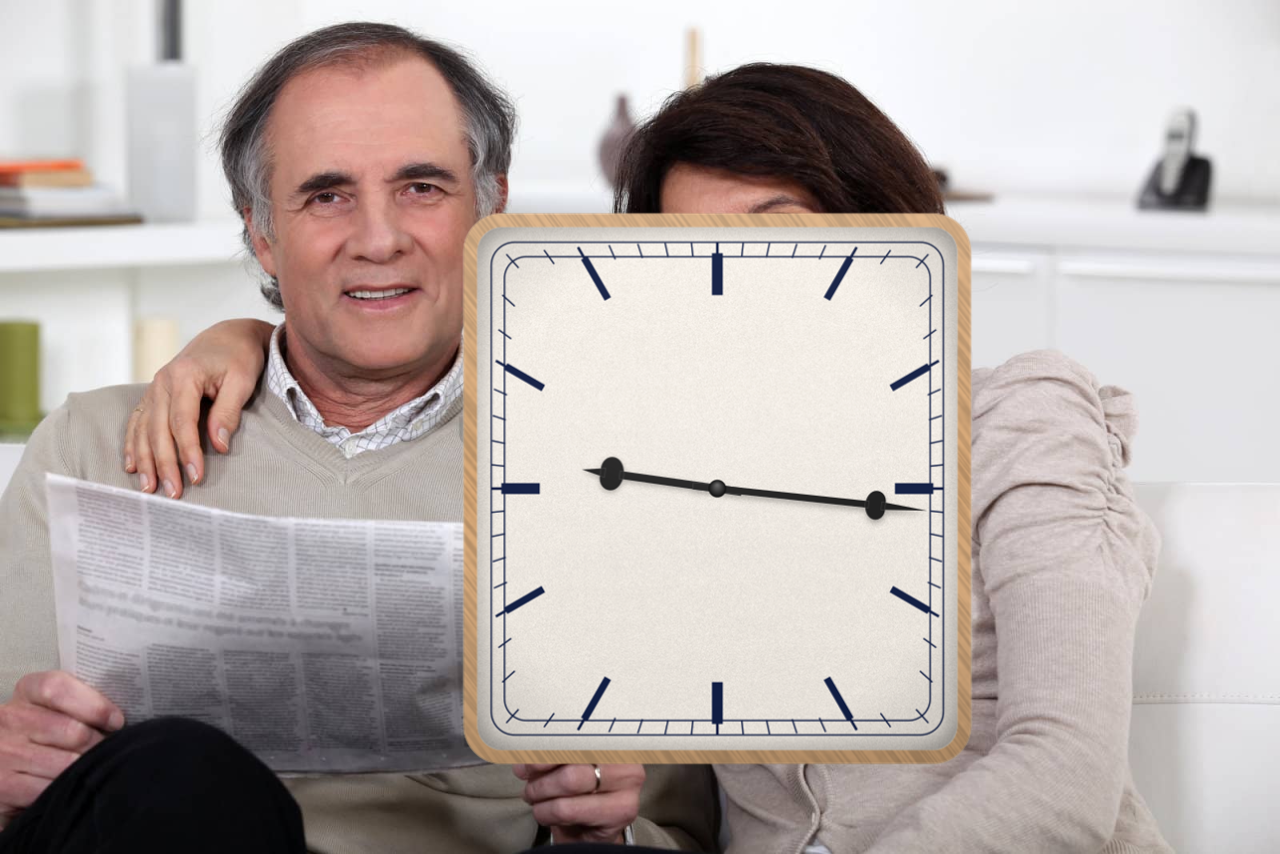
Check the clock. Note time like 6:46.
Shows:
9:16
